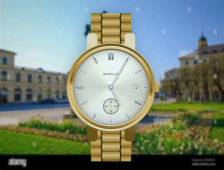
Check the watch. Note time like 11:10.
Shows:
5:05
